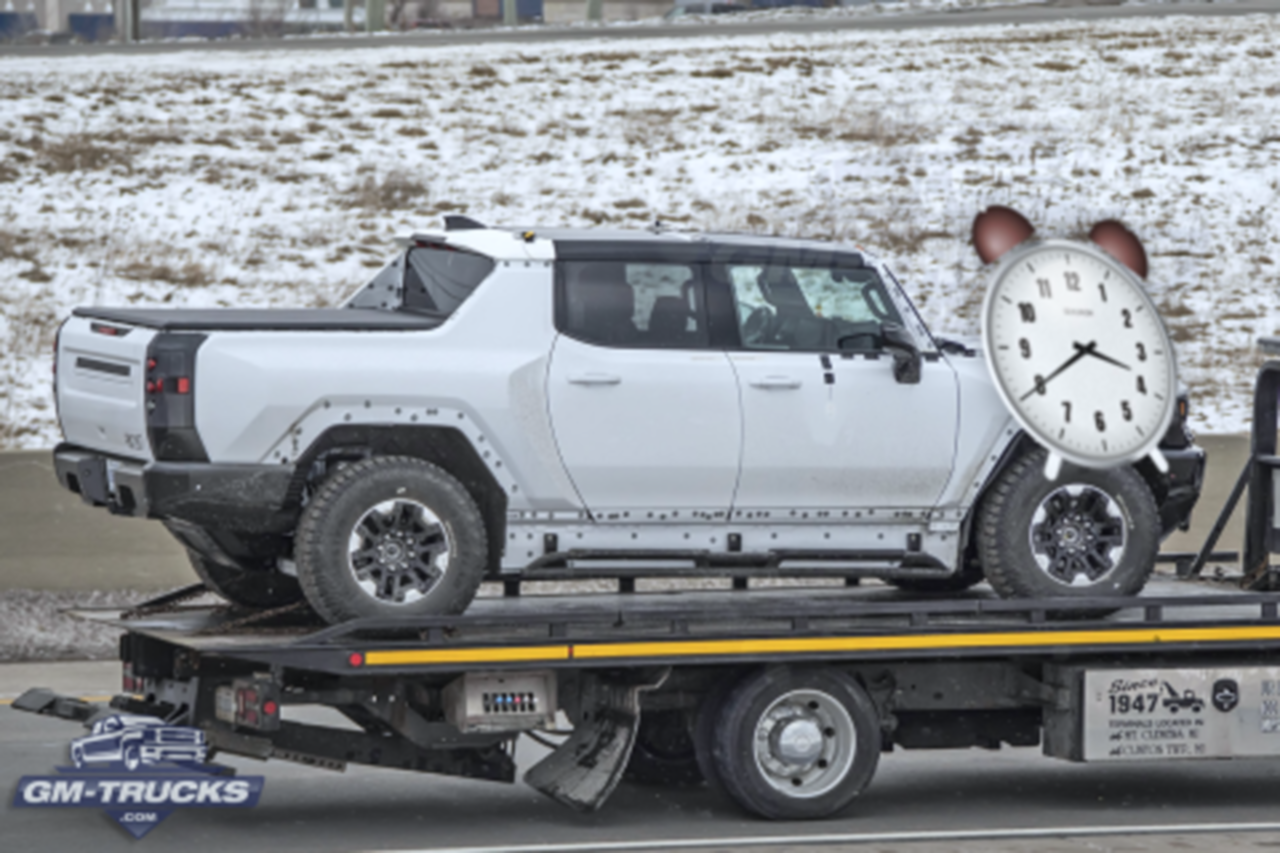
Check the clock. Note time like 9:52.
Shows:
3:40
